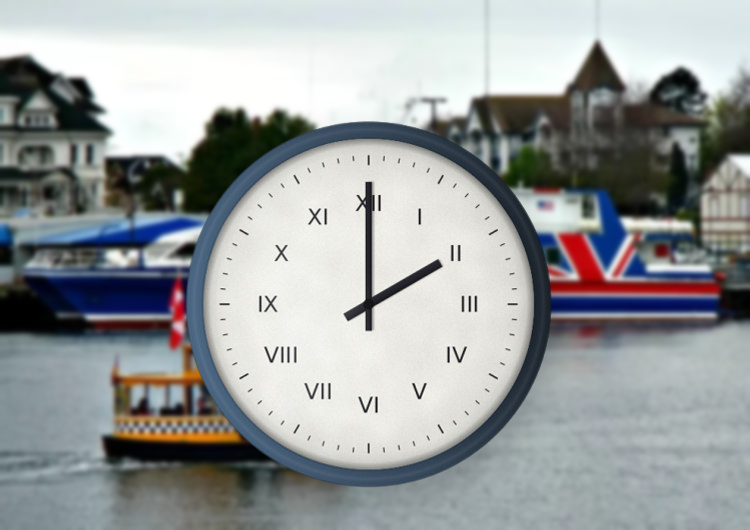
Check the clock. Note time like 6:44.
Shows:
2:00
